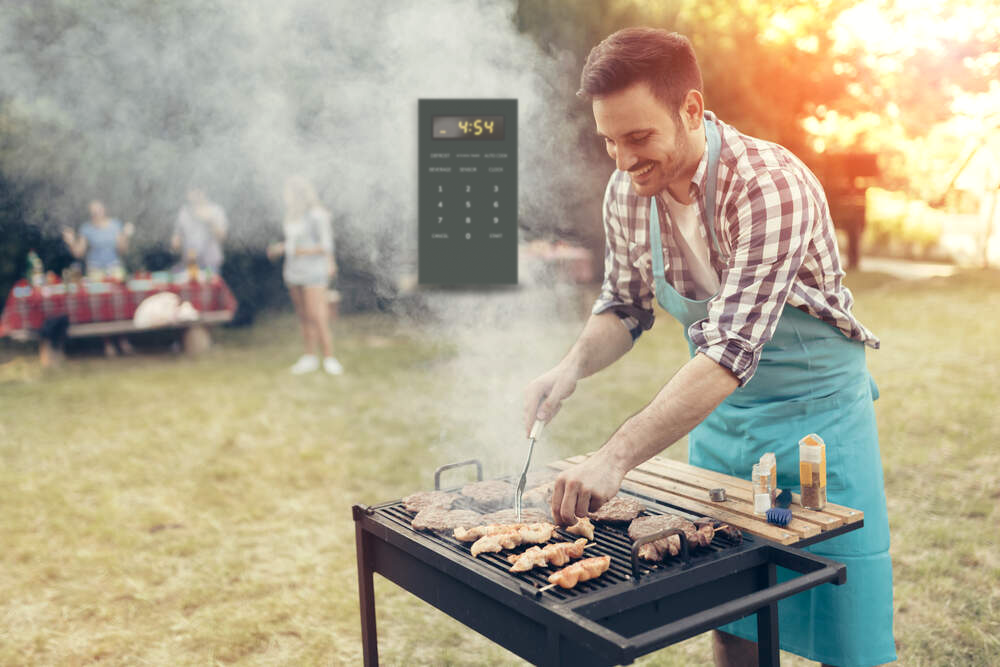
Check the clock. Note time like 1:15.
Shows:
4:54
